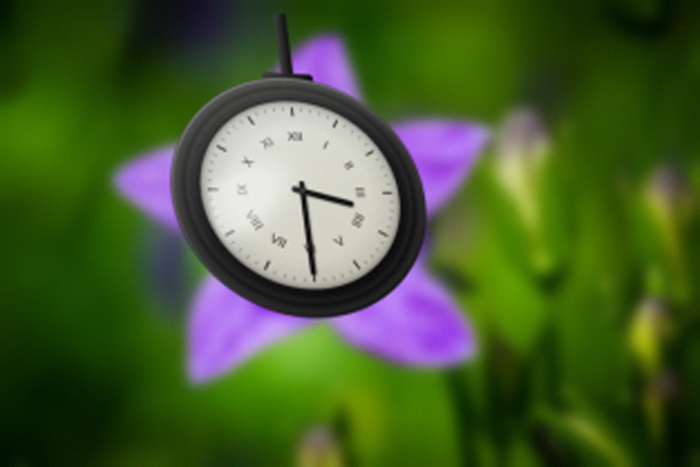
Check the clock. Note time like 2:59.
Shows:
3:30
